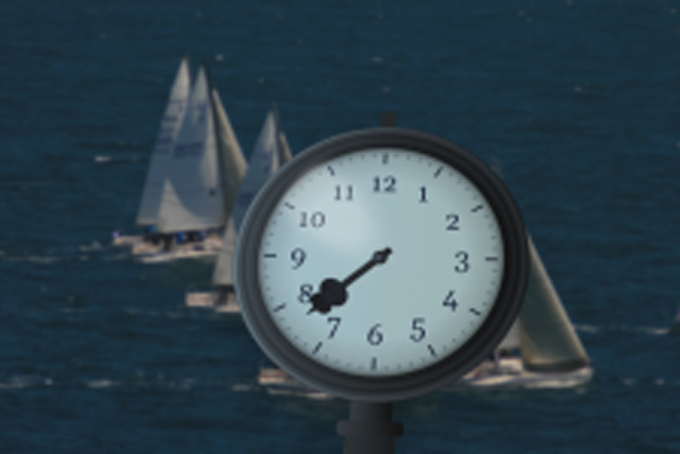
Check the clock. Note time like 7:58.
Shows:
7:38
